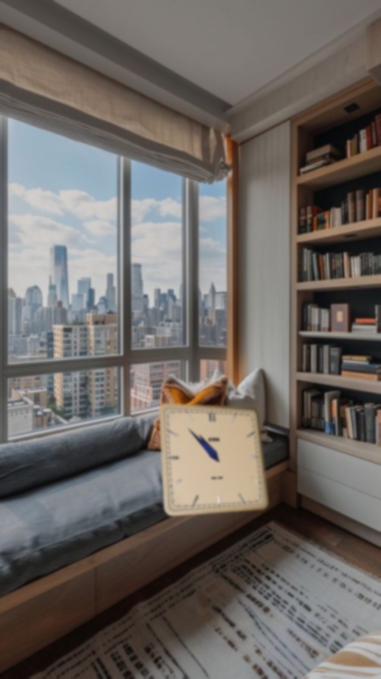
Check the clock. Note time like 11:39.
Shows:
10:53
